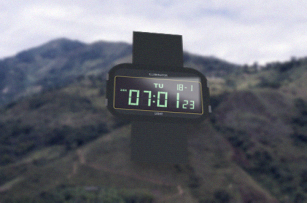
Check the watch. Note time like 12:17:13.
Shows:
7:01:23
